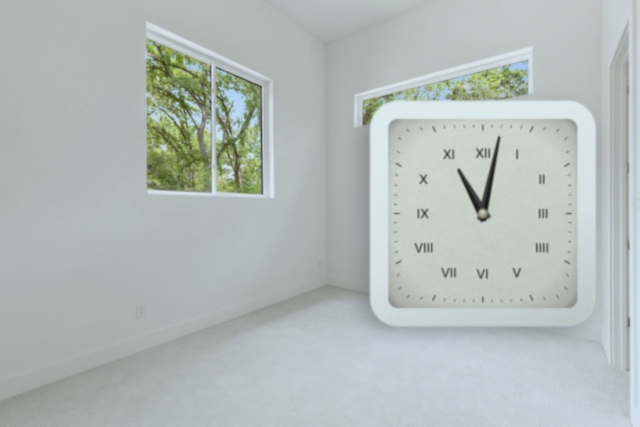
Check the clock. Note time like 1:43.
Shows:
11:02
